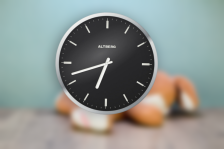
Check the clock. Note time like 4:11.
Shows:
6:42
